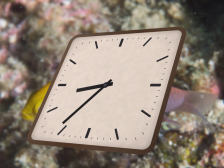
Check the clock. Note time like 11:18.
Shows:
8:36
